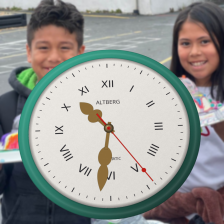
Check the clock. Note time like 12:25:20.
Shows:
10:31:24
